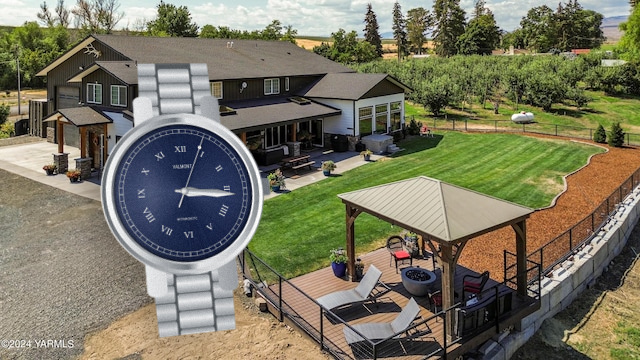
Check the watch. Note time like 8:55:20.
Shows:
3:16:04
